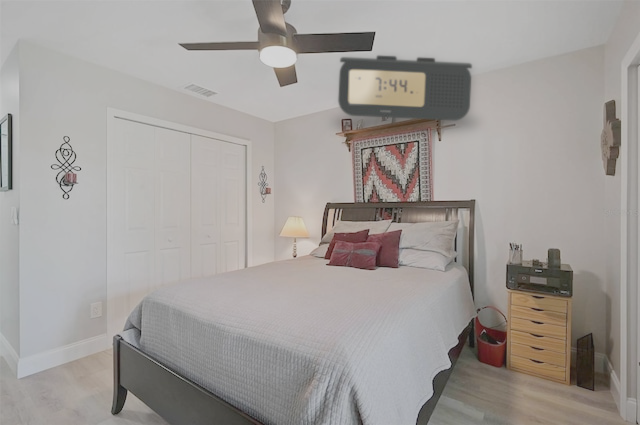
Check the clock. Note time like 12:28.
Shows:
7:44
